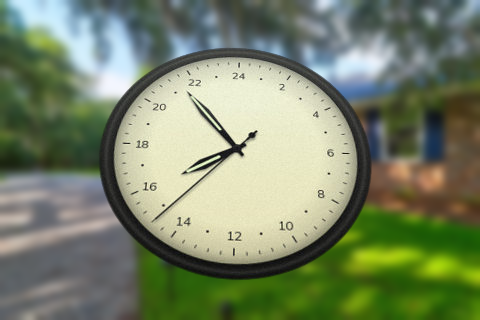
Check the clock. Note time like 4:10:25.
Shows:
15:53:37
